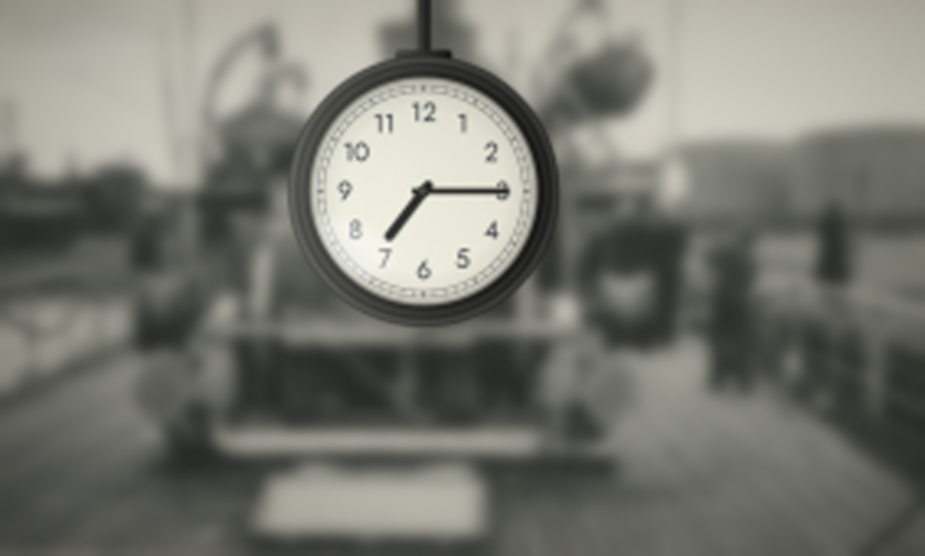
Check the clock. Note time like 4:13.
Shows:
7:15
